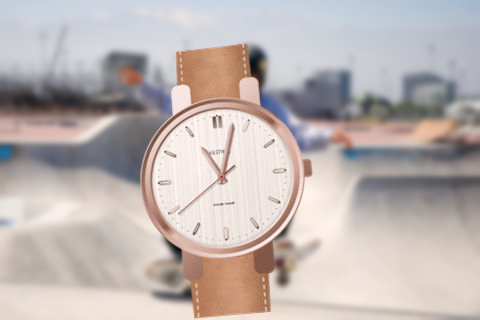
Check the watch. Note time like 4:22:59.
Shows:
11:02:39
